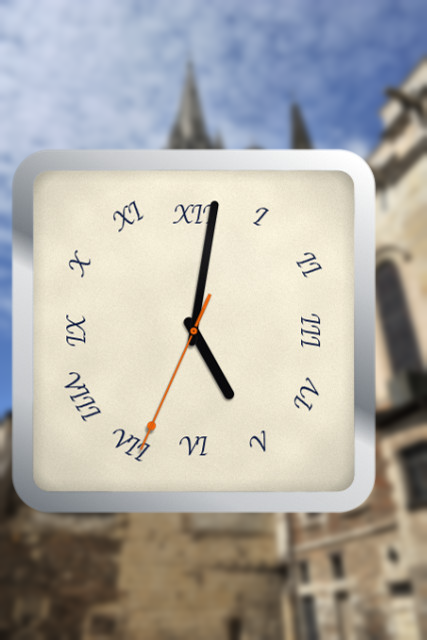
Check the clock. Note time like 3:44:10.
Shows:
5:01:34
